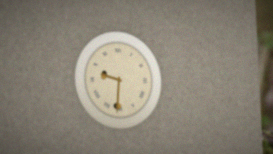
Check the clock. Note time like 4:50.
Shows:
9:31
